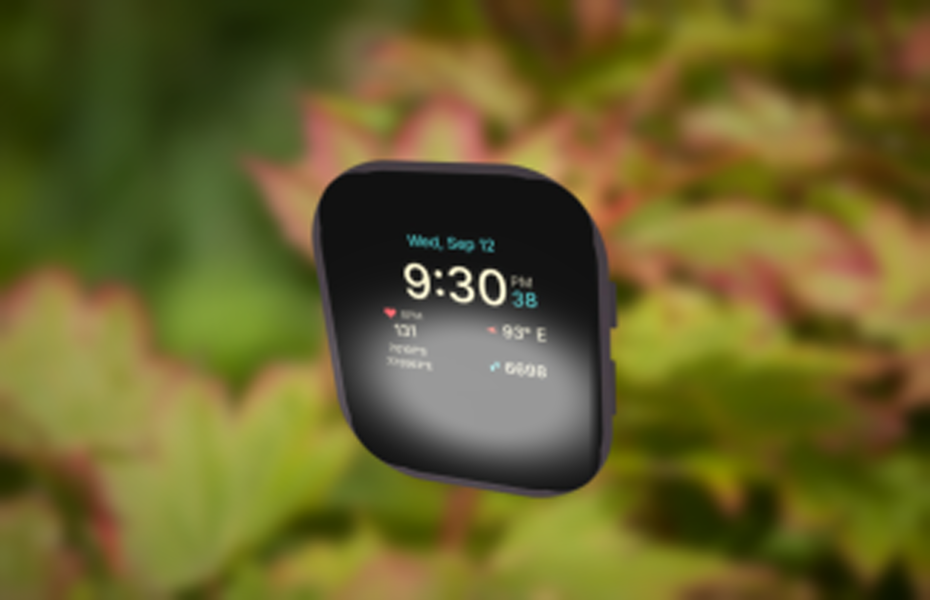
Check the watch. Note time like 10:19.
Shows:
9:30
